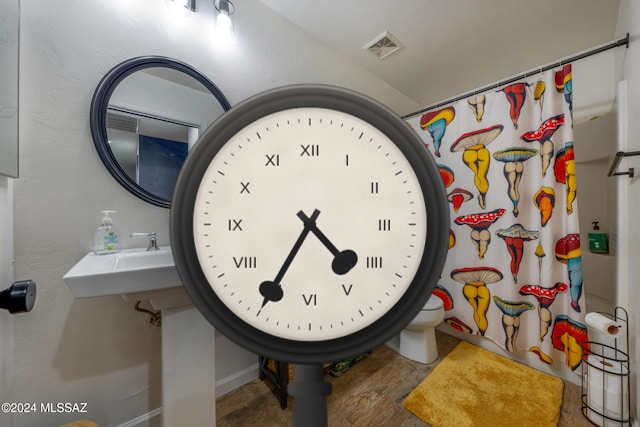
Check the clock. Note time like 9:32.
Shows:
4:35
